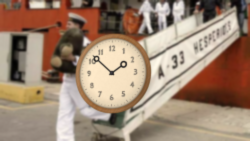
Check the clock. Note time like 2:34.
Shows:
1:52
